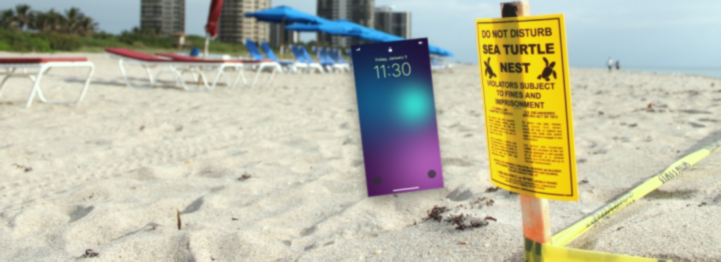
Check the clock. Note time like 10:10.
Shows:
11:30
